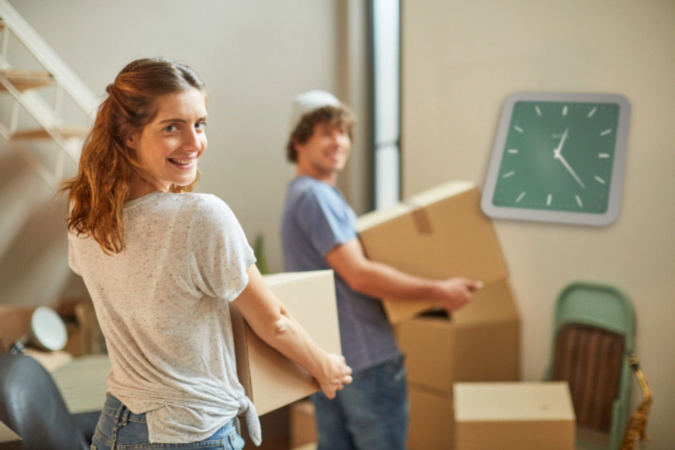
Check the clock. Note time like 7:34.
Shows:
12:23
